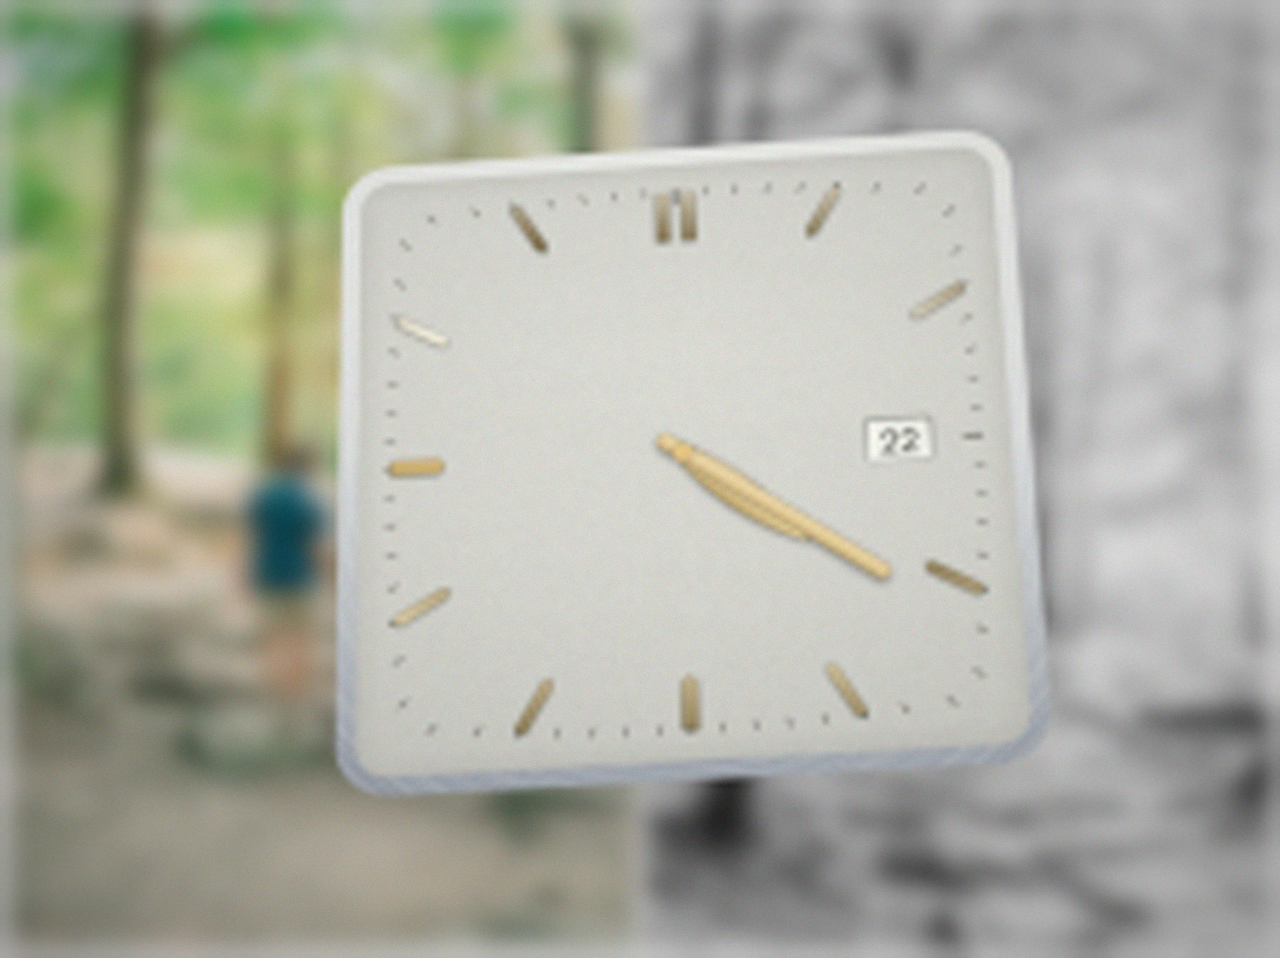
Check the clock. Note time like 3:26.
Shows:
4:21
